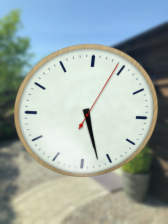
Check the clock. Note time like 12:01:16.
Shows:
5:27:04
